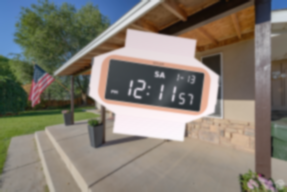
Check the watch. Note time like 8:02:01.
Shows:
12:11:57
